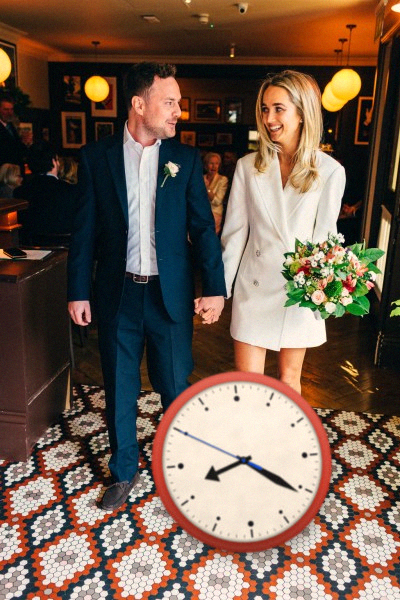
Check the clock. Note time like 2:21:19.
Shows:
8:20:50
